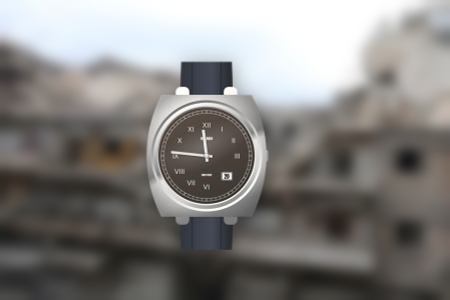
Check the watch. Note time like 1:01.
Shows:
11:46
